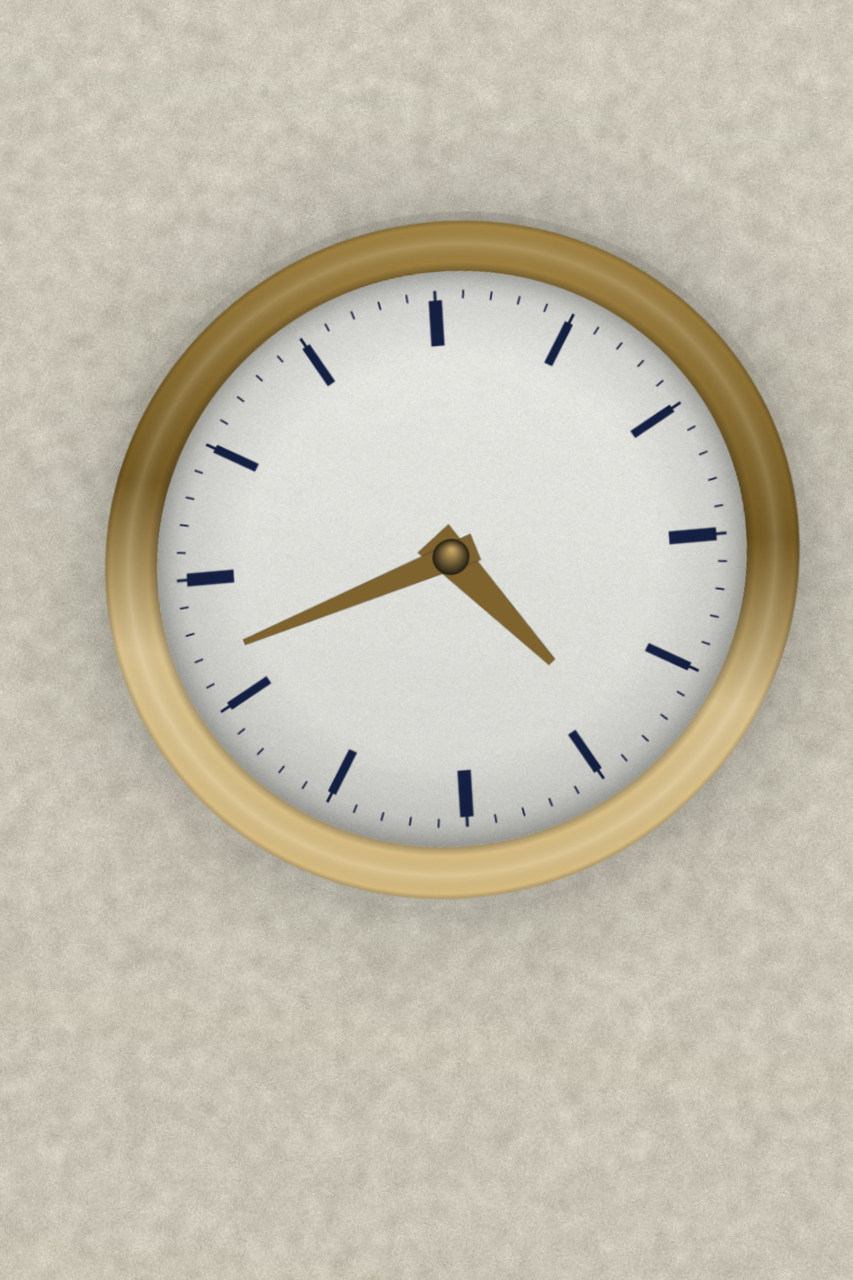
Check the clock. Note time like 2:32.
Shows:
4:42
